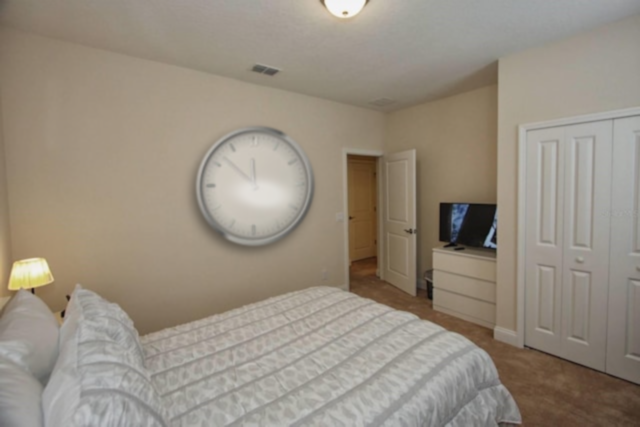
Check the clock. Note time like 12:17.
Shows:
11:52
